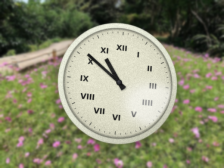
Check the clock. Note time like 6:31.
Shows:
10:51
